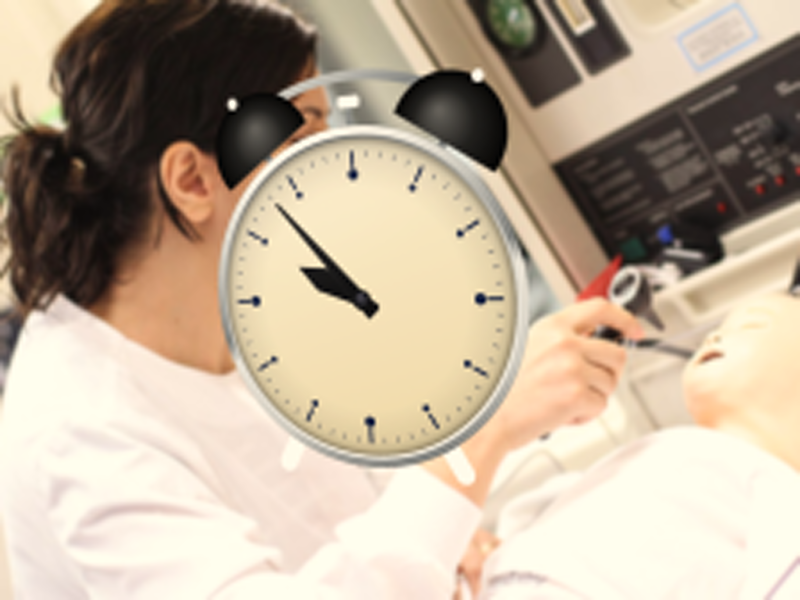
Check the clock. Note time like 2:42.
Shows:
9:53
